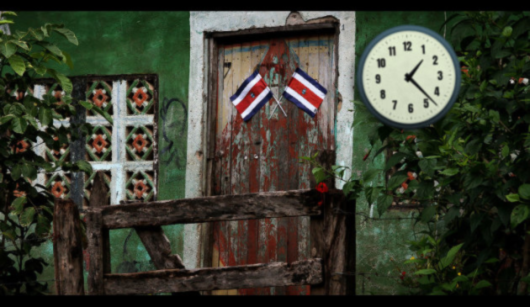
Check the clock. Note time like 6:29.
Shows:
1:23
